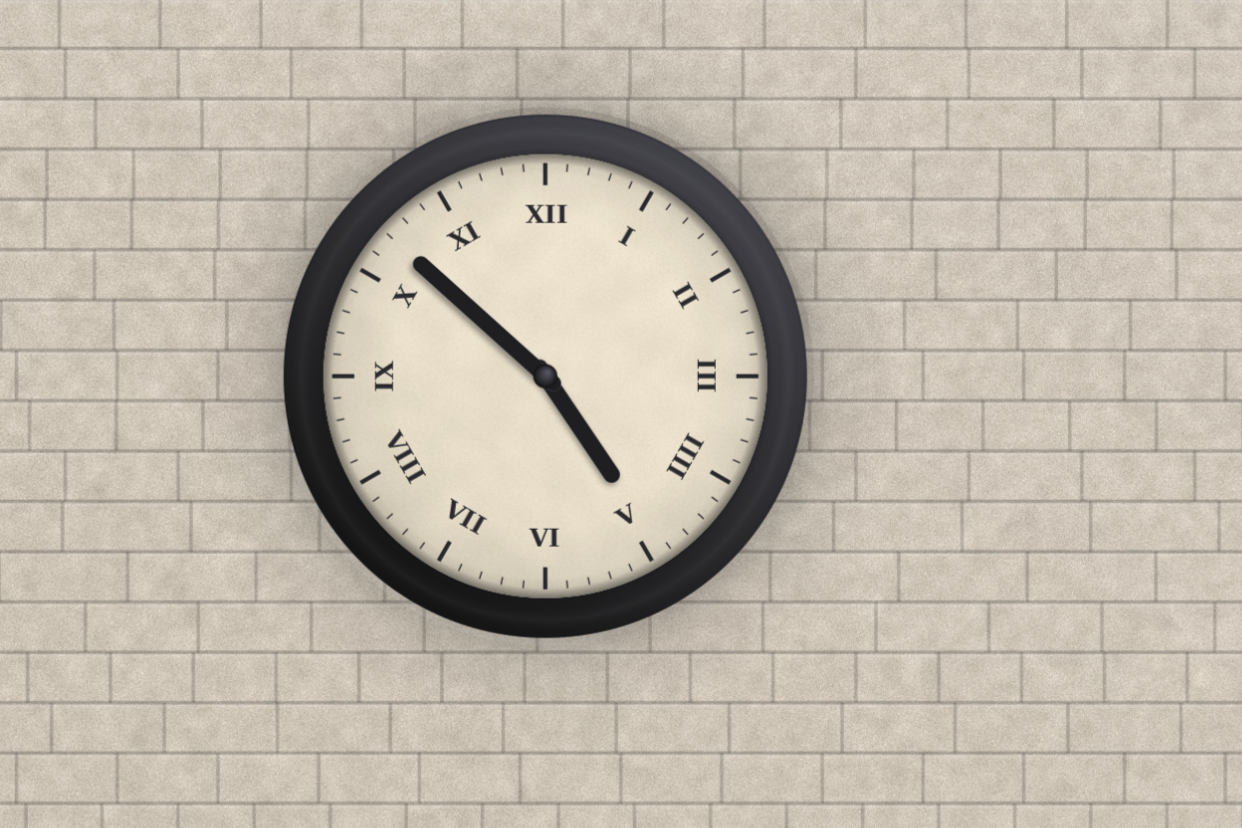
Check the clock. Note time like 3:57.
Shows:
4:52
